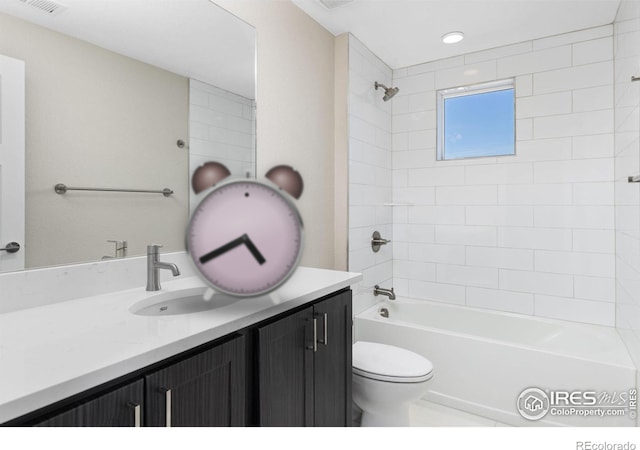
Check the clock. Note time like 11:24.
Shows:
4:40
